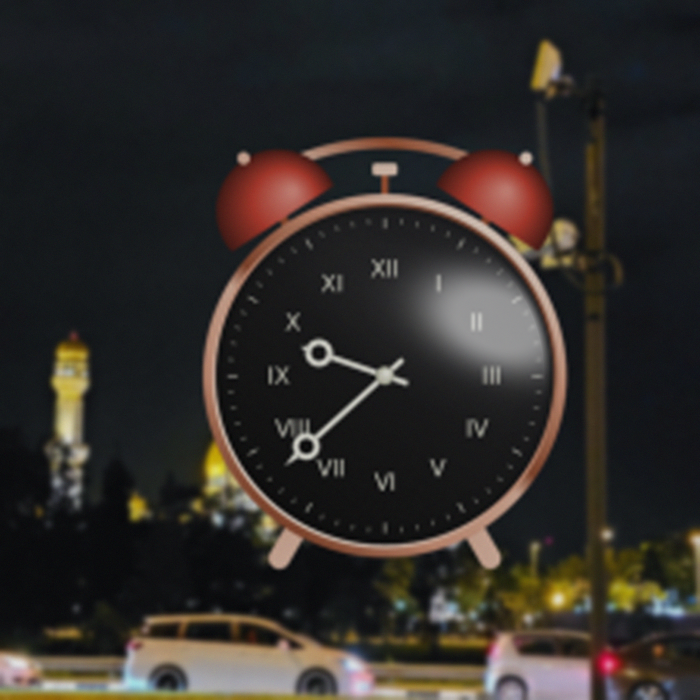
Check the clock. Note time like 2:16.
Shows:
9:38
